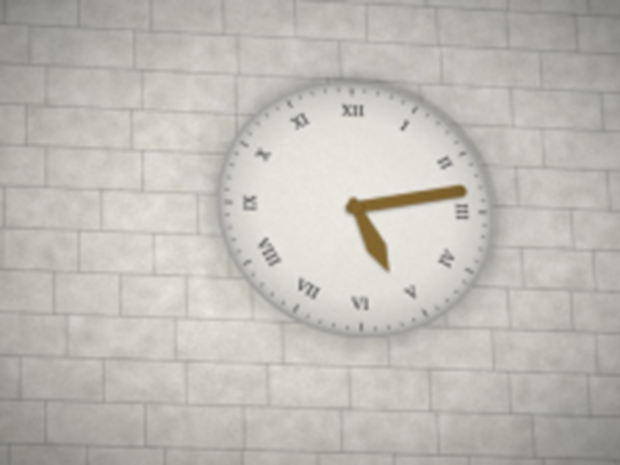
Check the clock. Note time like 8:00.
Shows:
5:13
